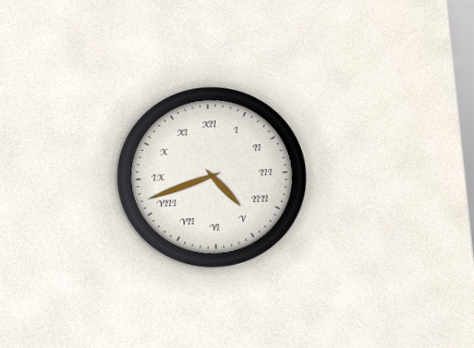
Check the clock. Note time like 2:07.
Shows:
4:42
